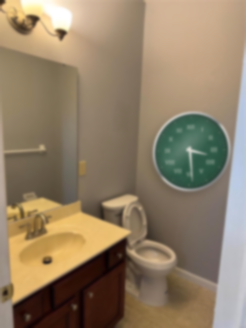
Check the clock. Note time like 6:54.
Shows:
3:29
